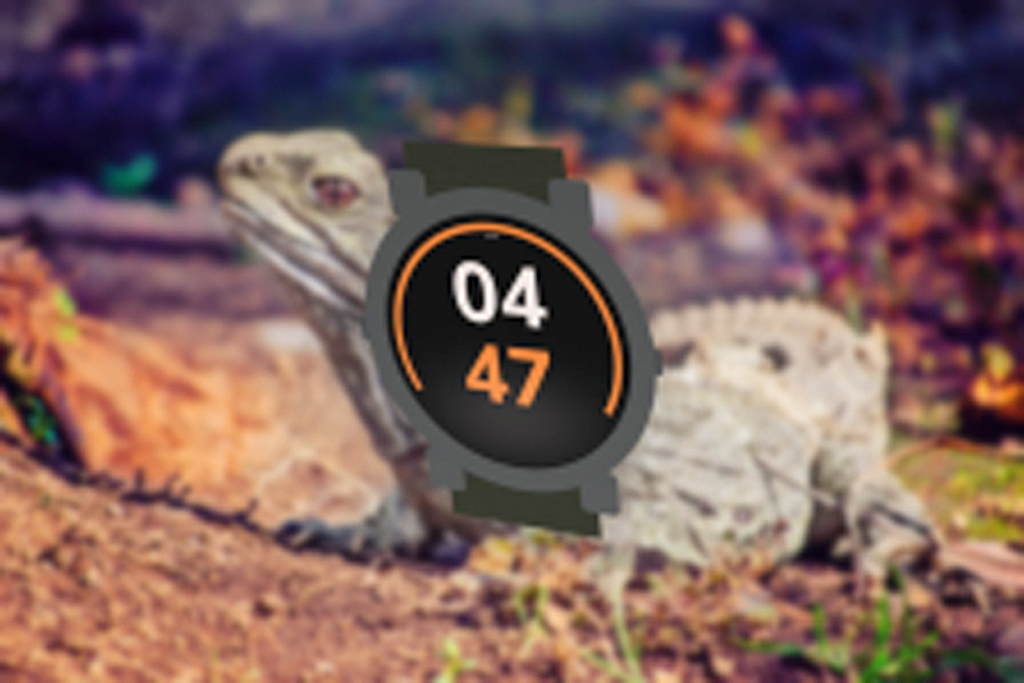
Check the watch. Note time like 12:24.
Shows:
4:47
